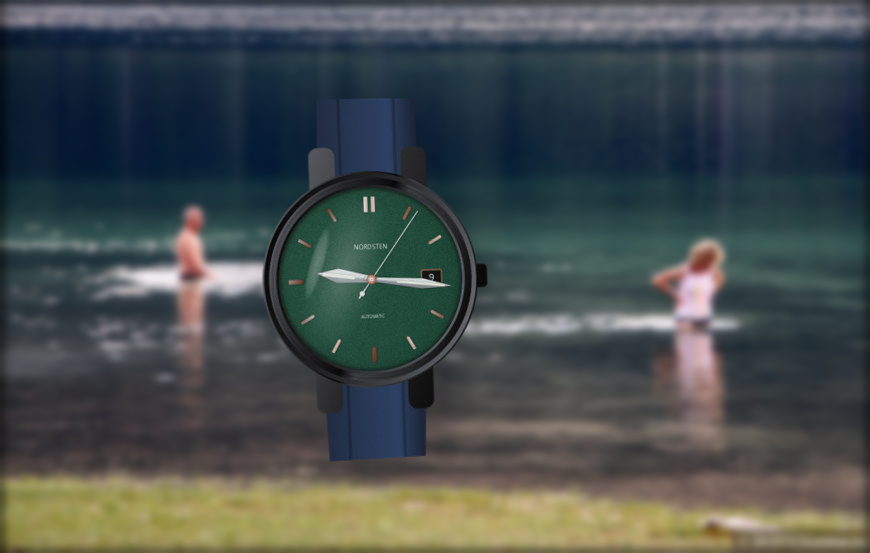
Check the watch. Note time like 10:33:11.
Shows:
9:16:06
